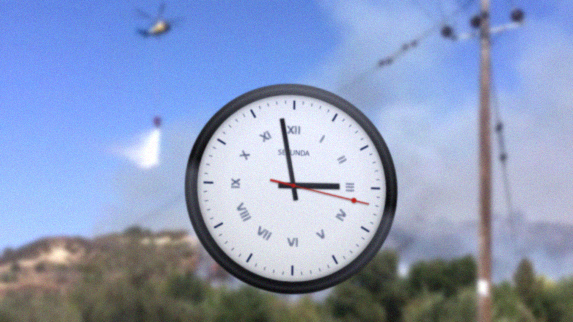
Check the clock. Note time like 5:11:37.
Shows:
2:58:17
